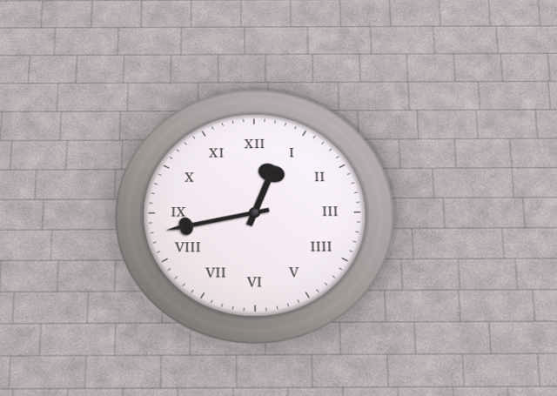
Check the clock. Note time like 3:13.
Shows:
12:43
